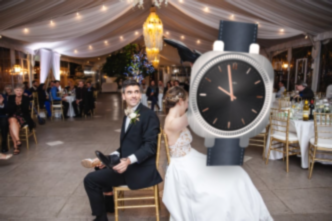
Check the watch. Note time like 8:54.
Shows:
9:58
